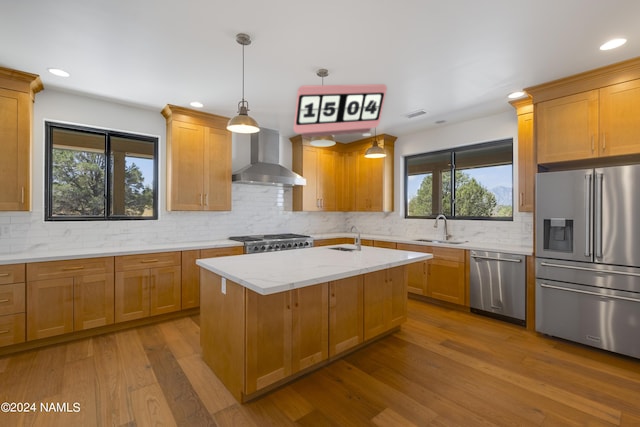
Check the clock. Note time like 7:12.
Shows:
15:04
